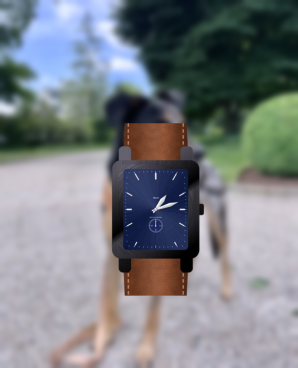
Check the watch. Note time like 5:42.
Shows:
1:12
